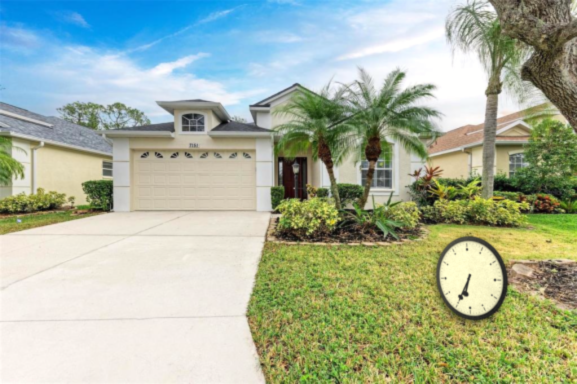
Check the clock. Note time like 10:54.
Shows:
6:35
